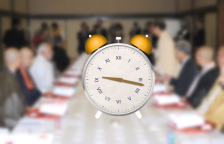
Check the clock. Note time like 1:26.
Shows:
9:17
